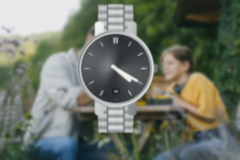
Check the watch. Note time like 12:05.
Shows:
4:20
